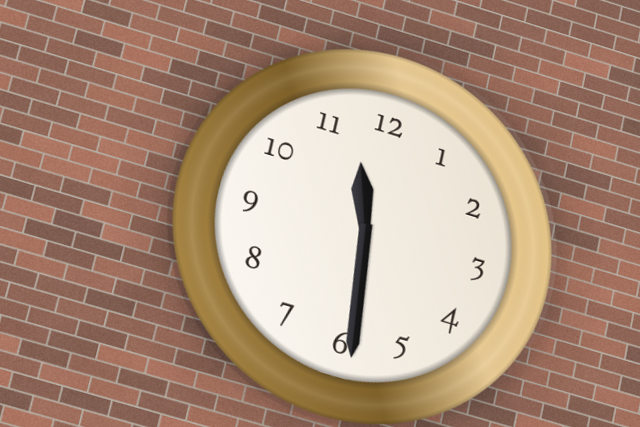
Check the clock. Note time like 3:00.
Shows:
11:29
